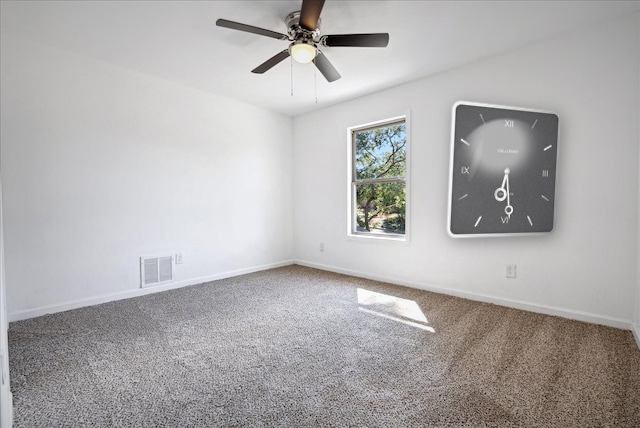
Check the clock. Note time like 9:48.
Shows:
6:29
